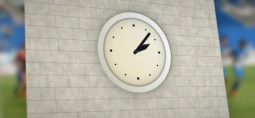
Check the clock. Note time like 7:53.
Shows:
2:07
